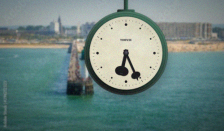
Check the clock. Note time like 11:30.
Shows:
6:26
